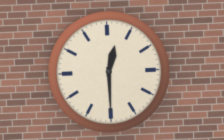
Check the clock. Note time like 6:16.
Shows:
12:30
